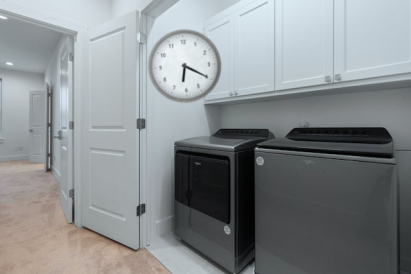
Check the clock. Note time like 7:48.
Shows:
6:20
